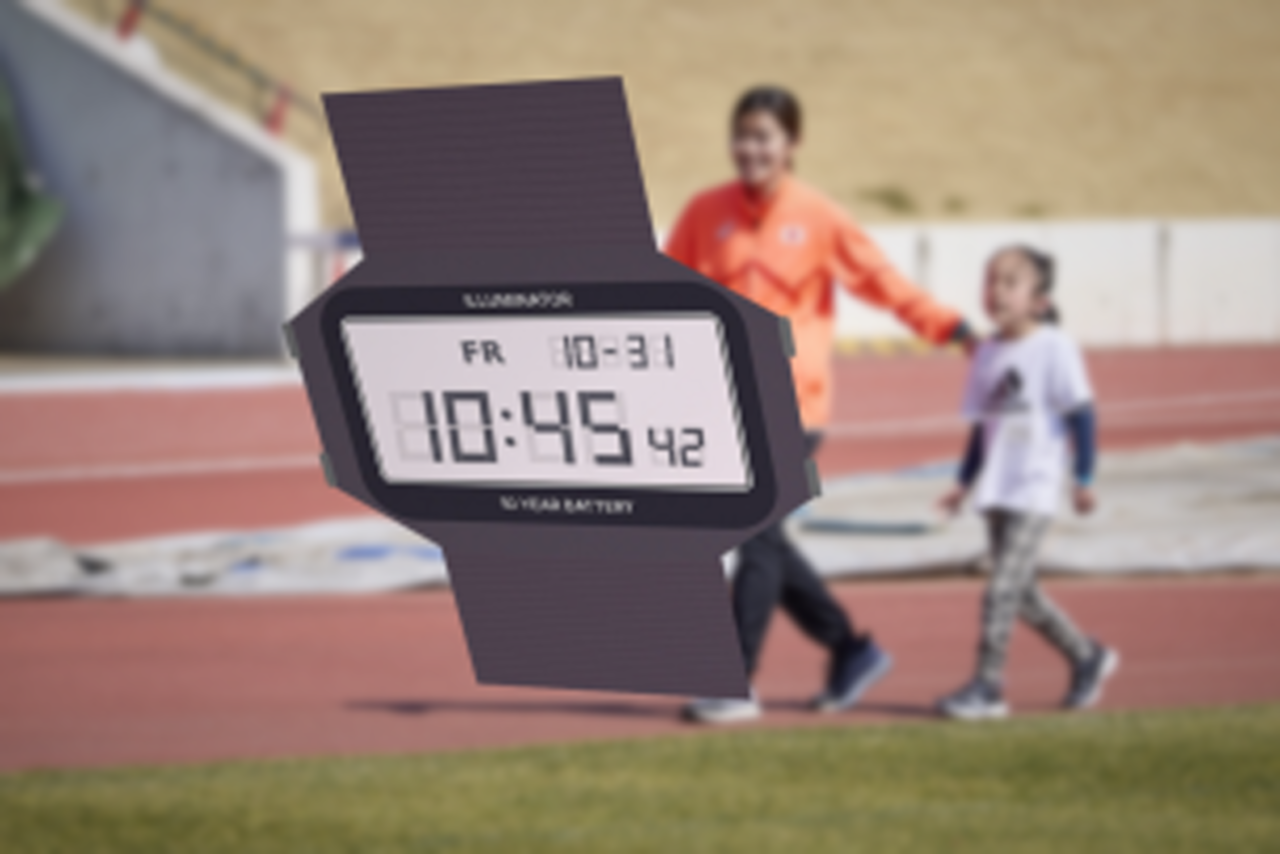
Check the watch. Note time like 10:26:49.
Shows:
10:45:42
